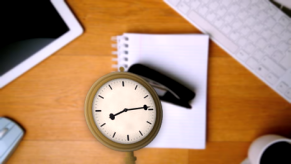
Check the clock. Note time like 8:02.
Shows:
8:14
